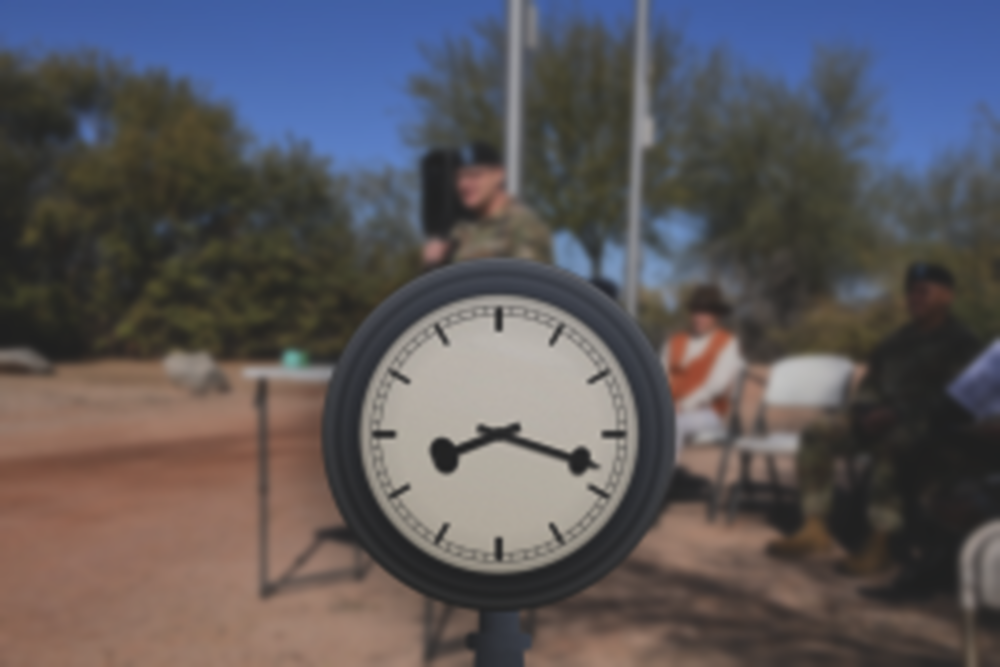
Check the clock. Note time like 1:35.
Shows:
8:18
